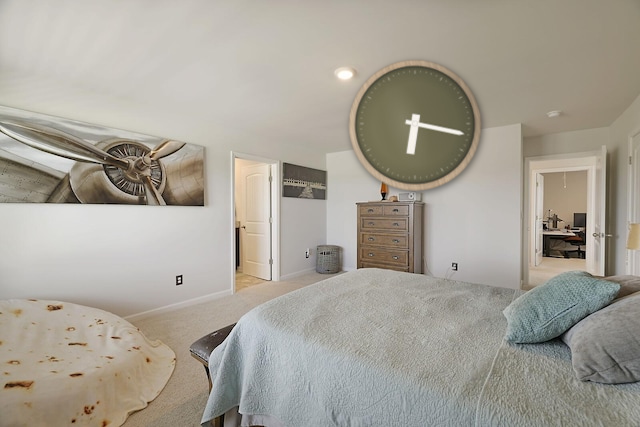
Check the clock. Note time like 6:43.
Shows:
6:17
